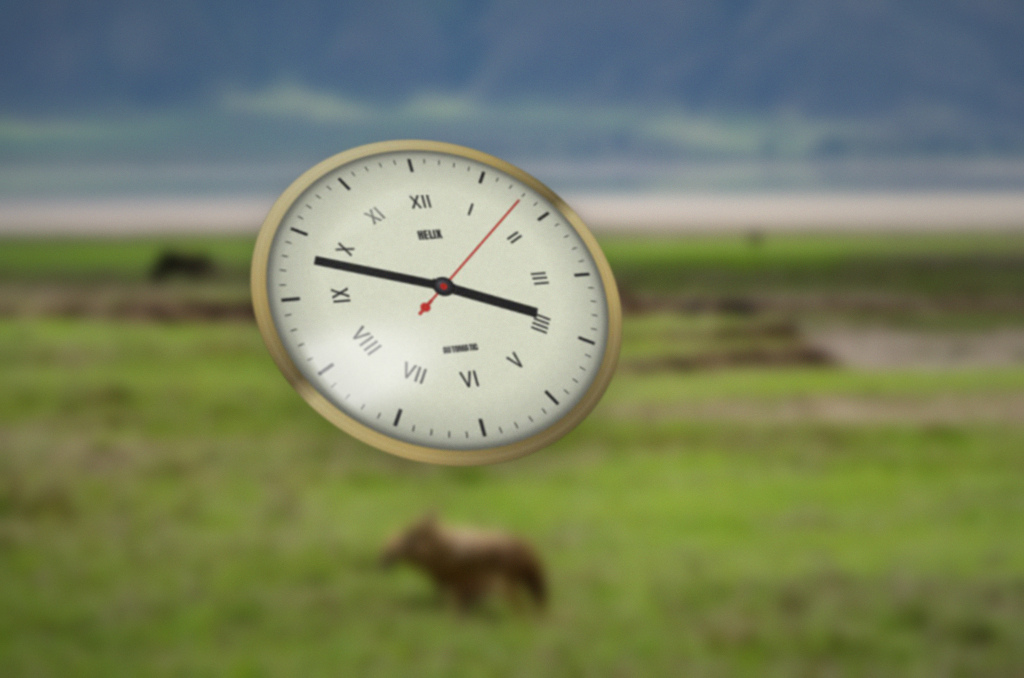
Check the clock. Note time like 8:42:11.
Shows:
3:48:08
